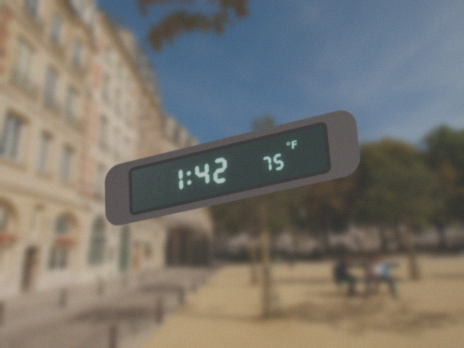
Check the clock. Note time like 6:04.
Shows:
1:42
